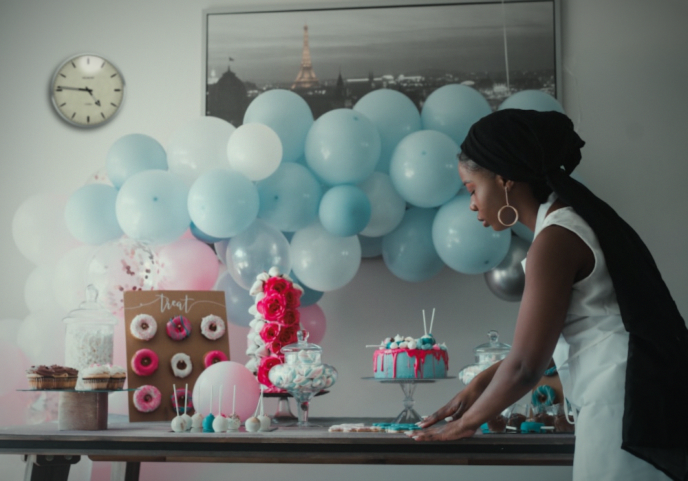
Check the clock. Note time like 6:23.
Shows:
4:46
